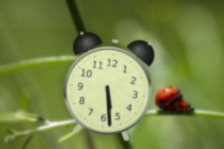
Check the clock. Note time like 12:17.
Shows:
5:28
